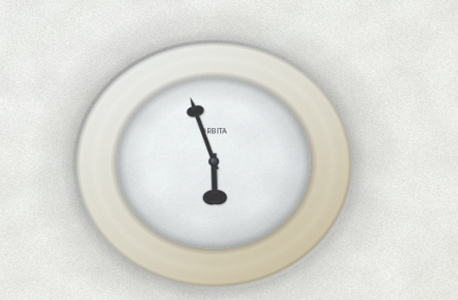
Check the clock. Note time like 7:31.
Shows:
5:57
